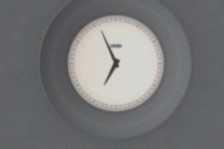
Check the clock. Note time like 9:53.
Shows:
6:56
